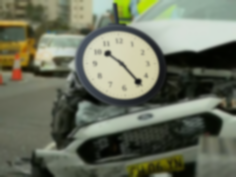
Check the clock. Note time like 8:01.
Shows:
10:24
